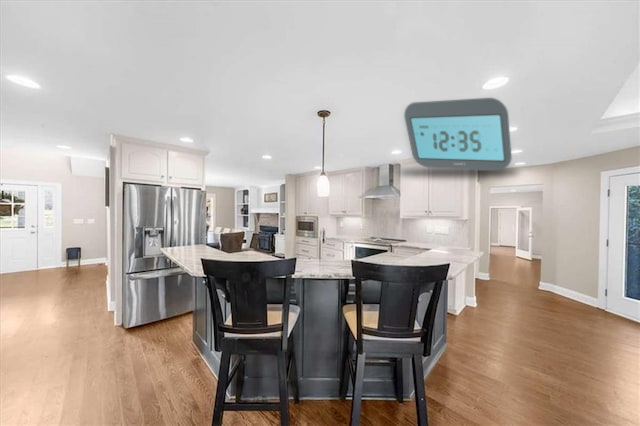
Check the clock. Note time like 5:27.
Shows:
12:35
